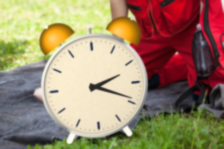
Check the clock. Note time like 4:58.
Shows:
2:19
